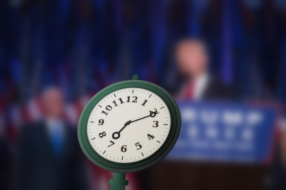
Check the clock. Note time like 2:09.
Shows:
7:11
